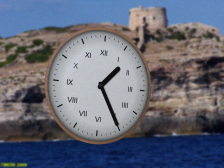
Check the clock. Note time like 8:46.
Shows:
1:25
